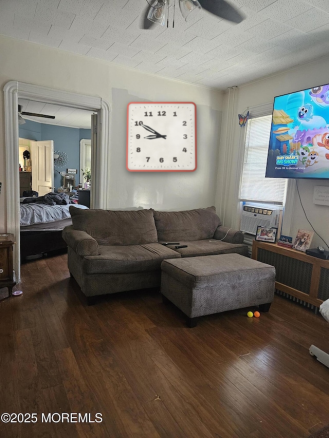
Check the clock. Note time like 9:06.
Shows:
8:50
